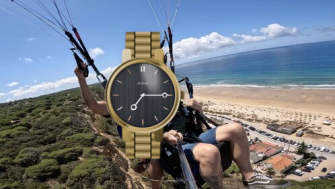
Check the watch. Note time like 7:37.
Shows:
7:15
